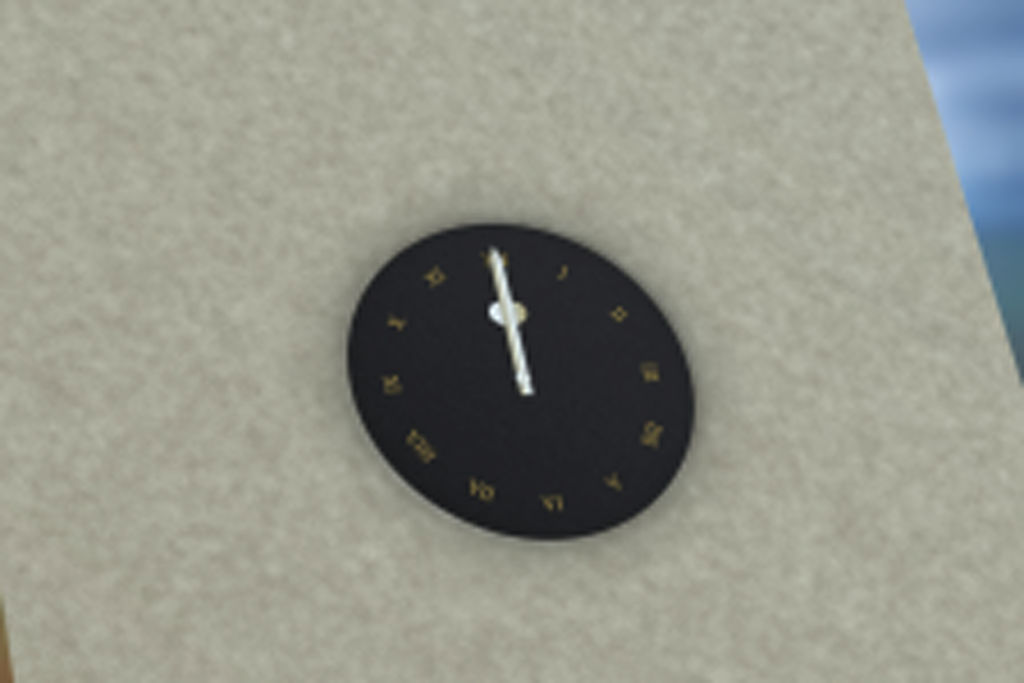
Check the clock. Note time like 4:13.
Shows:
12:00
